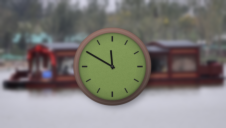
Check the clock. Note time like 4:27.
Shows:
11:50
